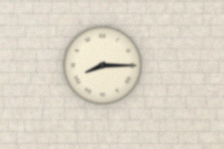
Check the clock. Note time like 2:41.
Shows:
8:15
